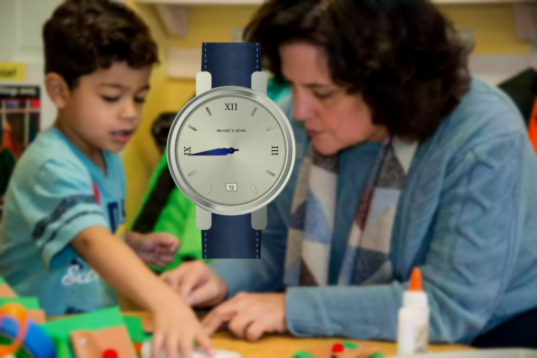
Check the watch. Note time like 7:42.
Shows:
8:44
